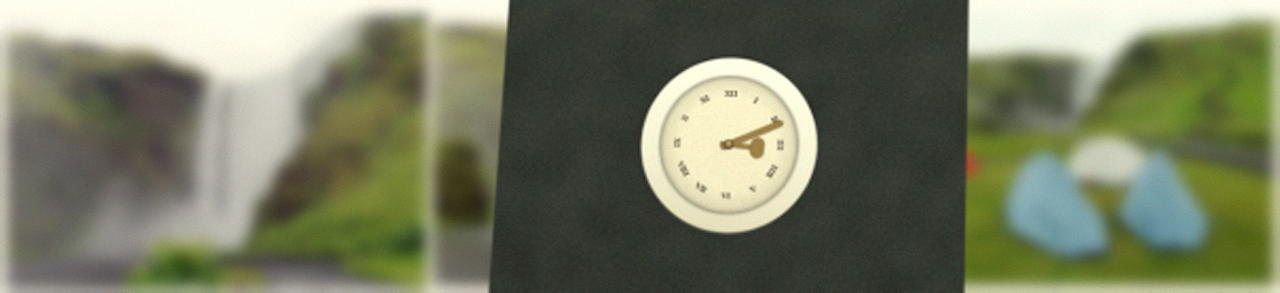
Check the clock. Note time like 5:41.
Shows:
3:11
